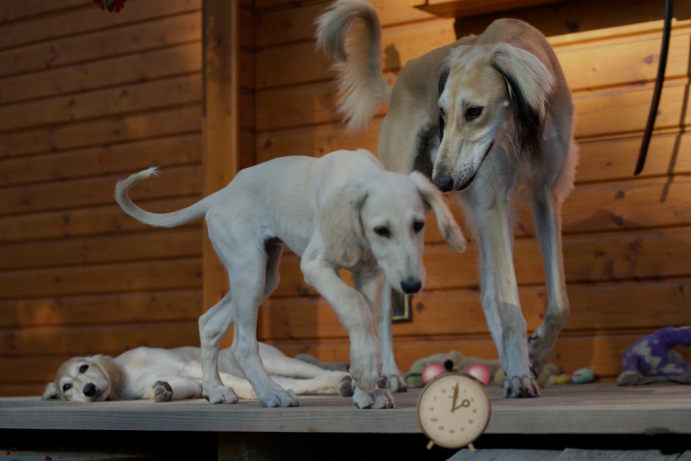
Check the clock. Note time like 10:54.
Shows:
2:01
